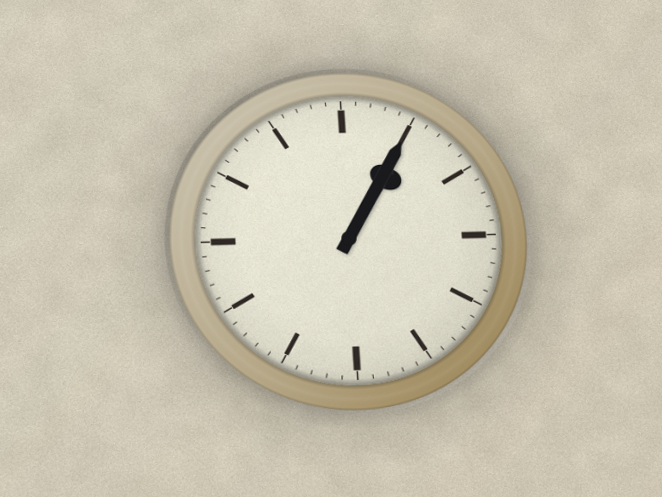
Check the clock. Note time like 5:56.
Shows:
1:05
